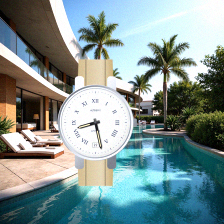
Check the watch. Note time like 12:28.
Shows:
8:28
